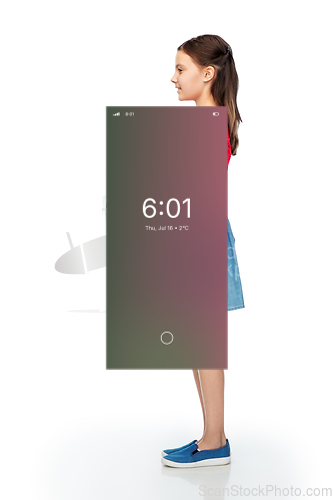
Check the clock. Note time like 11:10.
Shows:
6:01
